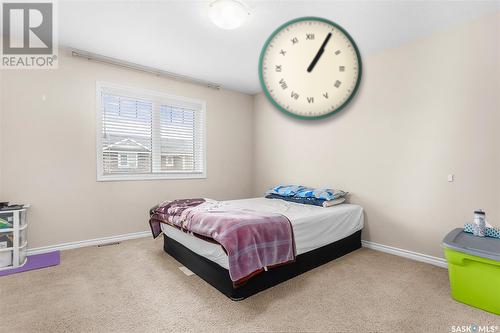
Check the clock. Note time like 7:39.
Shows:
1:05
